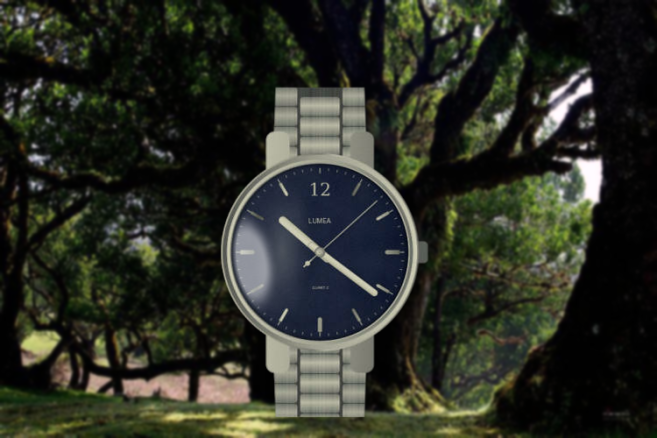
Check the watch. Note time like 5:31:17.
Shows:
10:21:08
